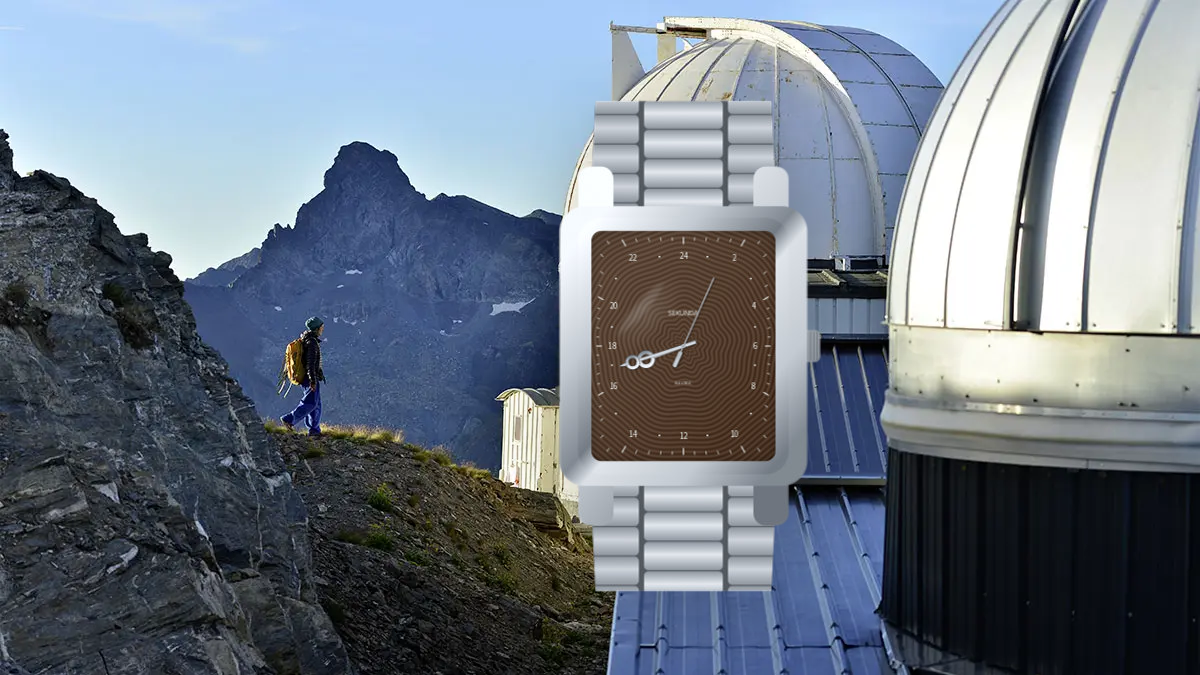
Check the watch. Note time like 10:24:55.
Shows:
16:42:04
